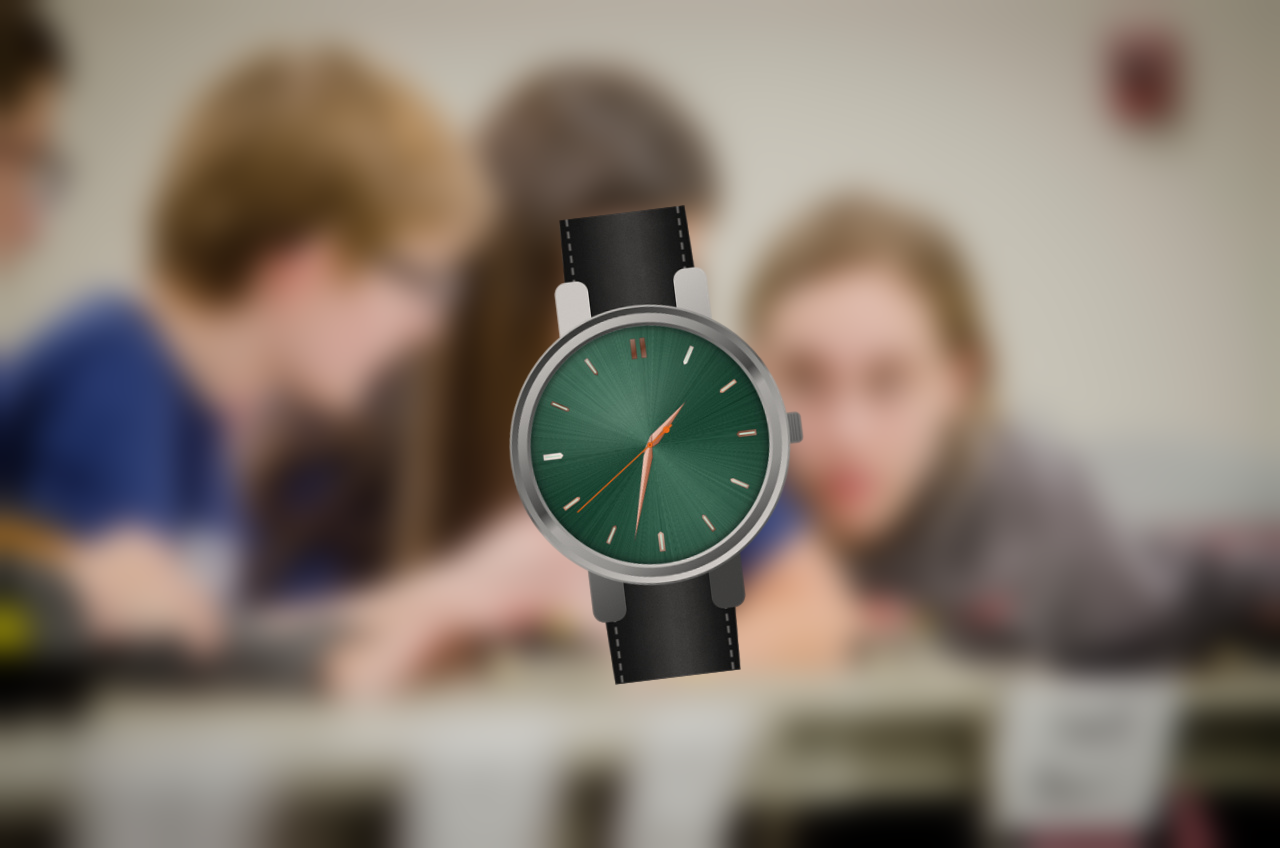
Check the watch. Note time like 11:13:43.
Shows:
1:32:39
